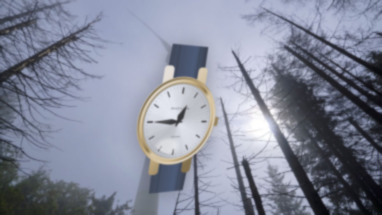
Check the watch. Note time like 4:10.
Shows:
12:45
